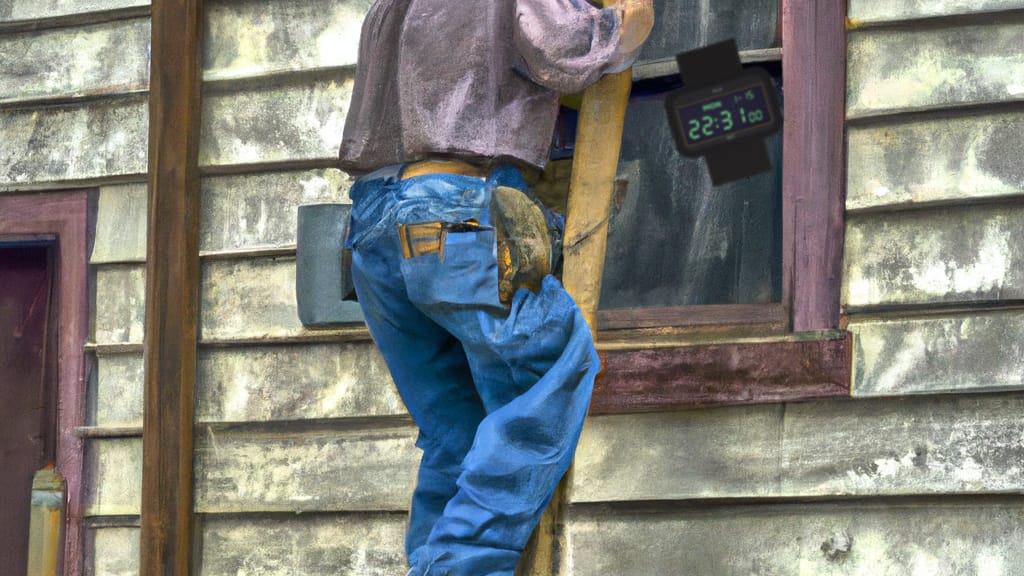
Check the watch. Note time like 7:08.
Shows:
22:31
